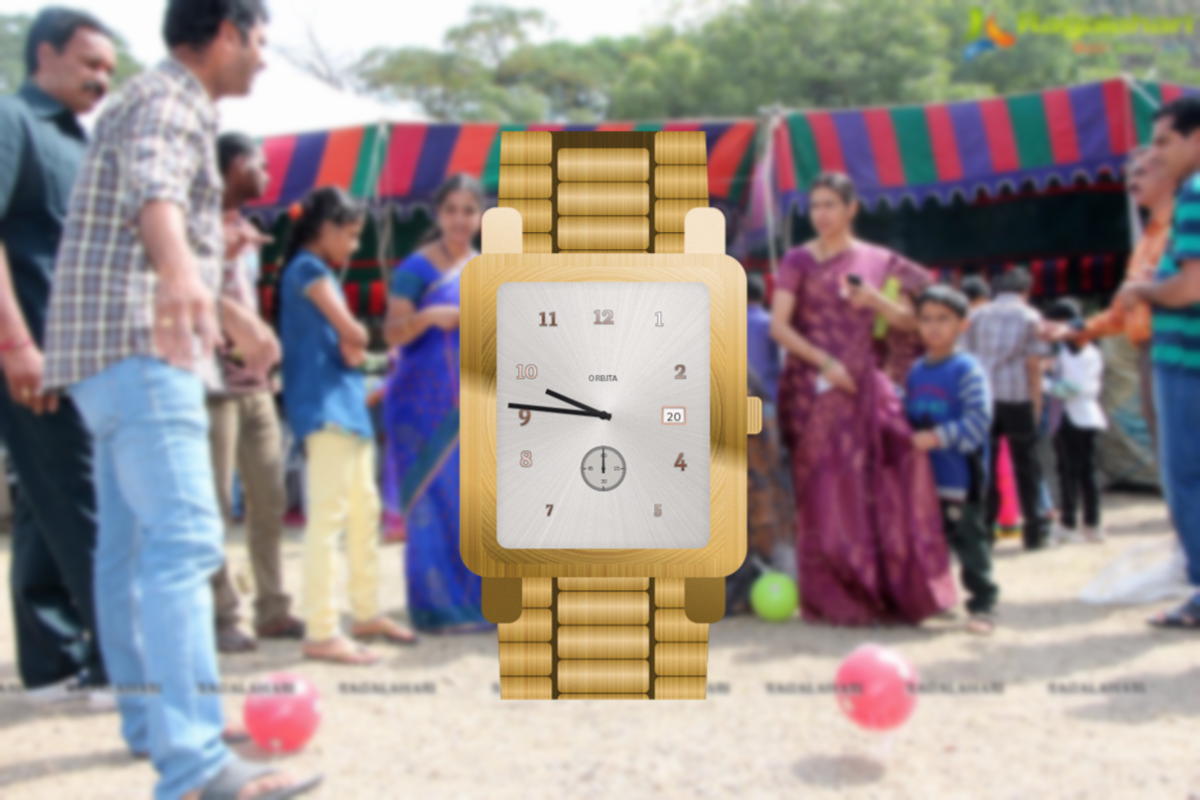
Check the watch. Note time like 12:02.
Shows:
9:46
